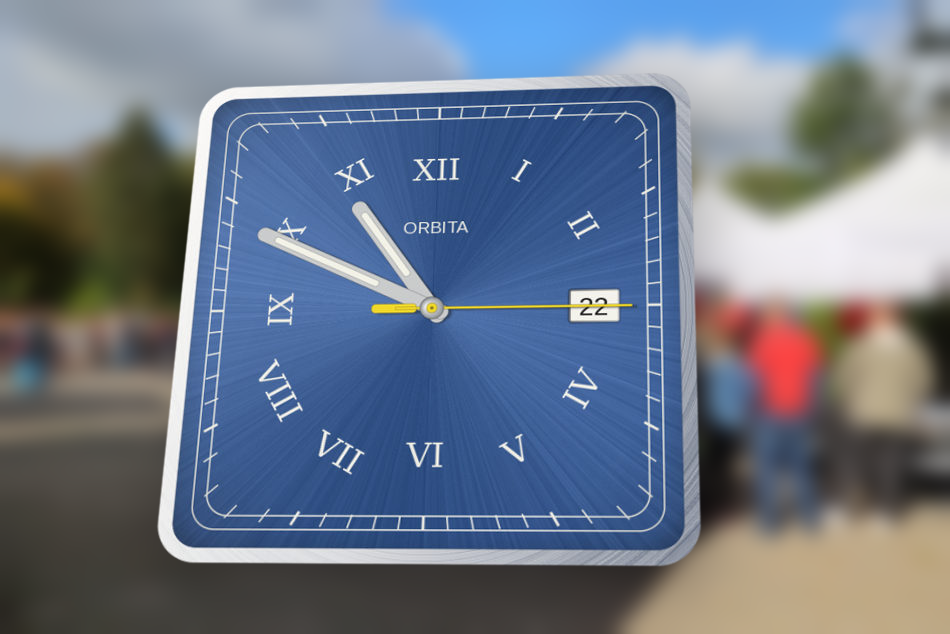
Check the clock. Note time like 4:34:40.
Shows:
10:49:15
